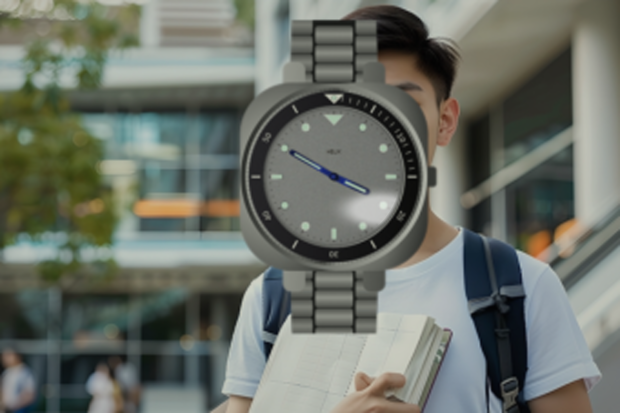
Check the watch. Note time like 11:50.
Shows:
3:50
